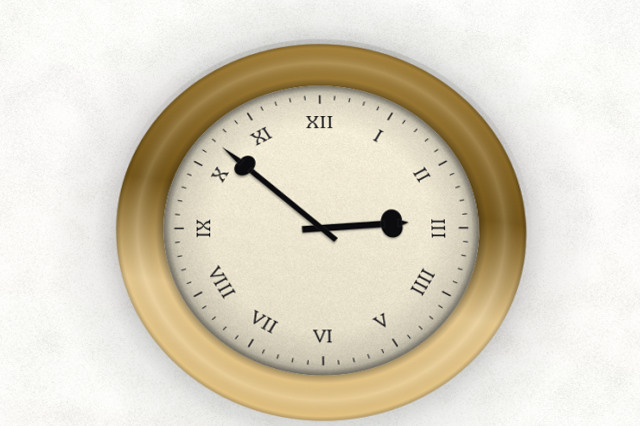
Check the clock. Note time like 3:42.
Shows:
2:52
